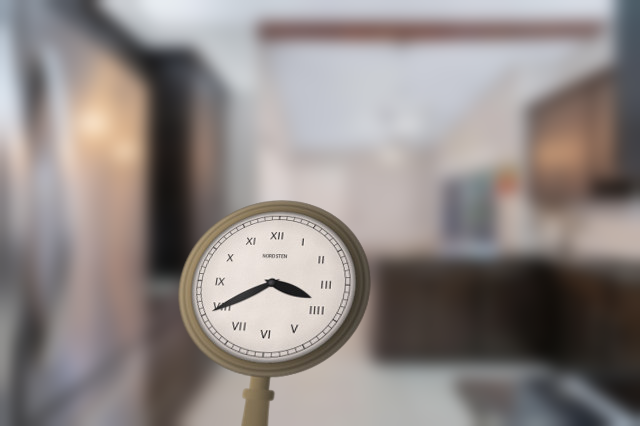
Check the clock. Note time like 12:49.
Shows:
3:40
